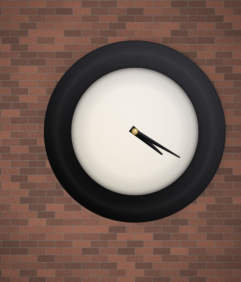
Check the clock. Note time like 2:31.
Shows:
4:20
